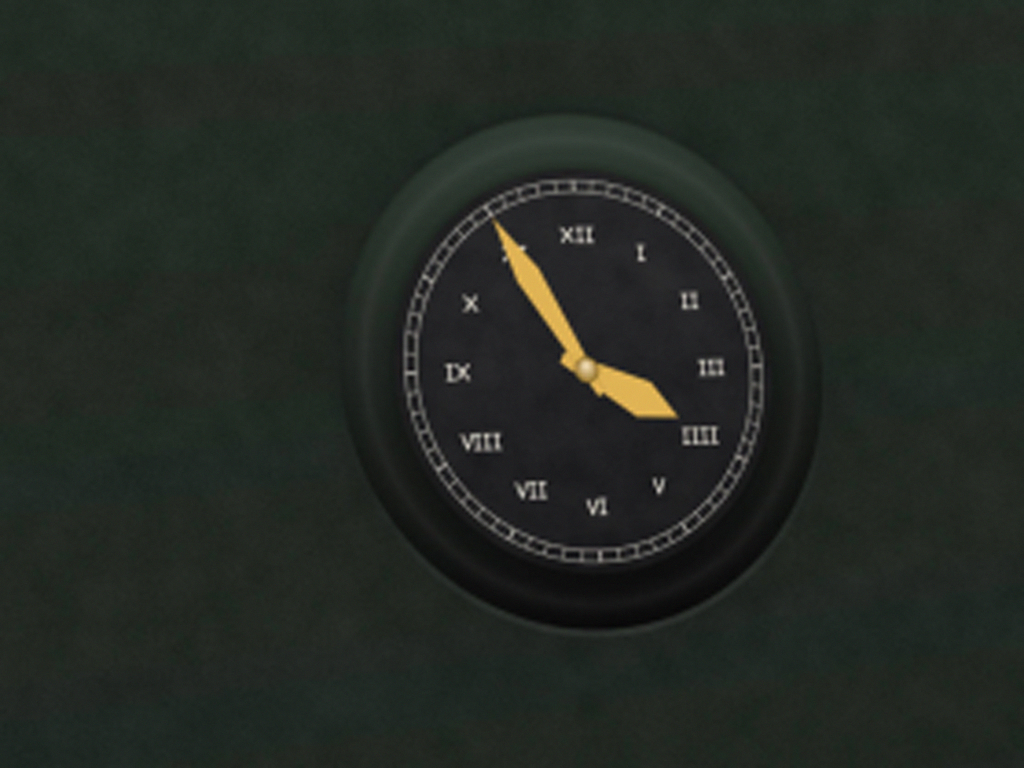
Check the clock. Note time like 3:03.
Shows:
3:55
